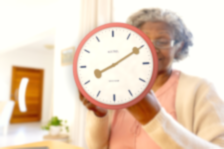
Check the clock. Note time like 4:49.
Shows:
8:10
